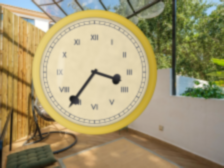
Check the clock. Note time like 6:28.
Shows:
3:36
